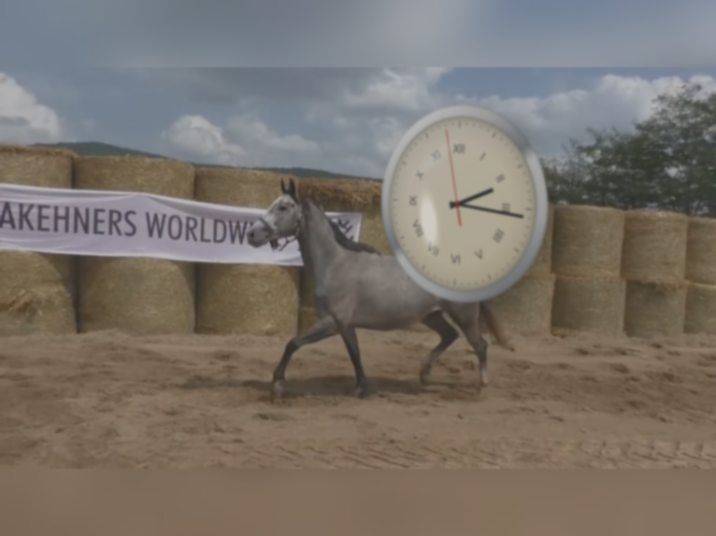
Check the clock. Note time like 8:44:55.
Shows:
2:15:58
